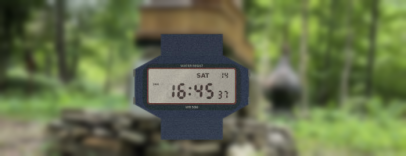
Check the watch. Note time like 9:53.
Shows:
16:45
